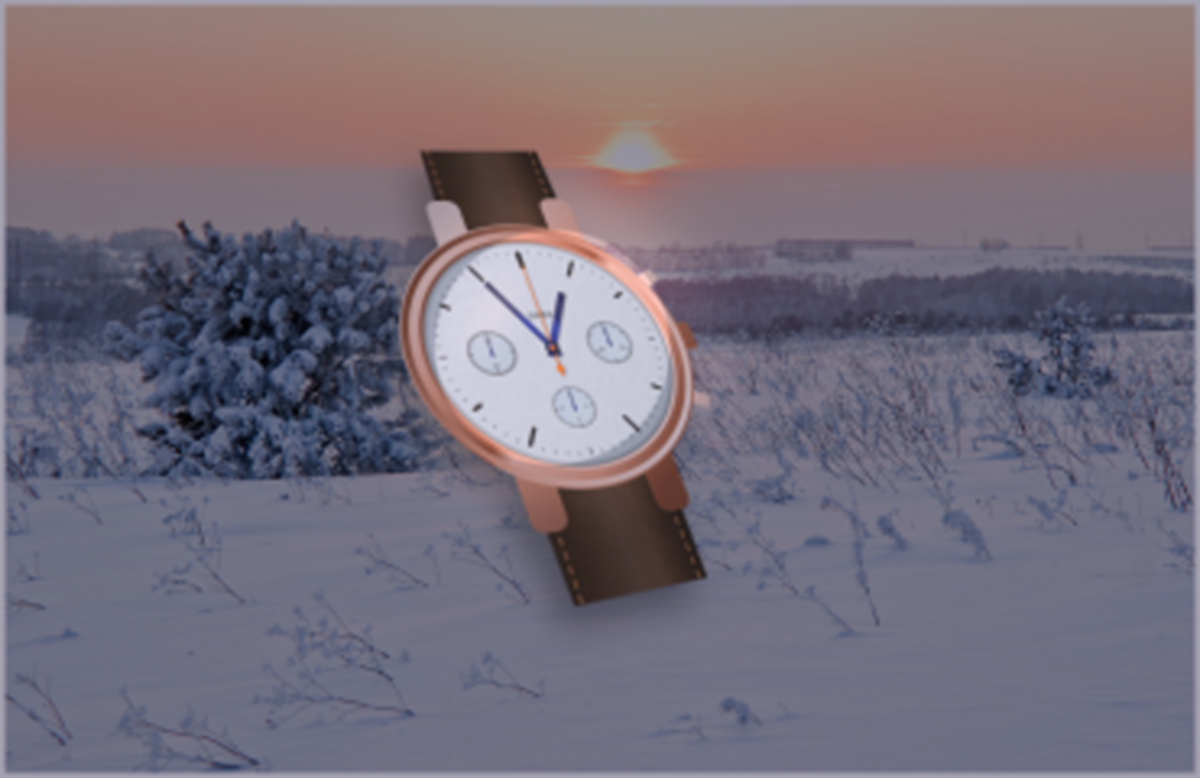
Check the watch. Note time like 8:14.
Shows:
12:55
